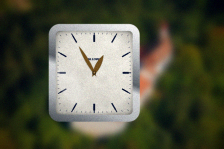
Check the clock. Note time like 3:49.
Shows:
12:55
